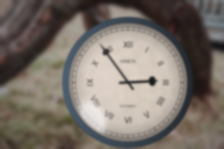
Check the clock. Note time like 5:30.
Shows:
2:54
